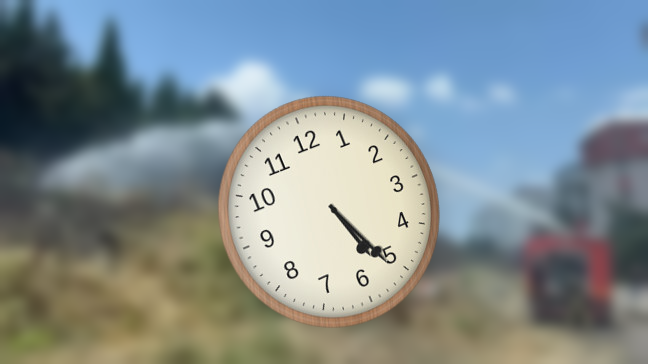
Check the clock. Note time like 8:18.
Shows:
5:26
